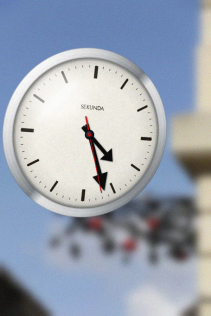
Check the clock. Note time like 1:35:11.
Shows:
4:26:27
